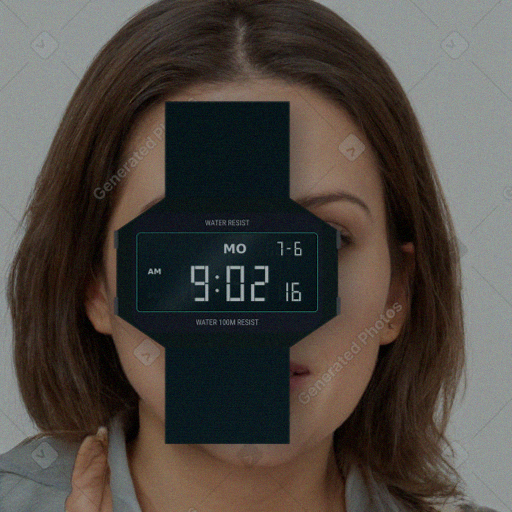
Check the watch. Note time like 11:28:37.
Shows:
9:02:16
